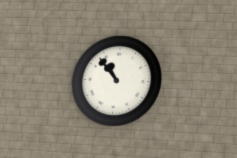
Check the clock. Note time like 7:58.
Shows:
10:53
